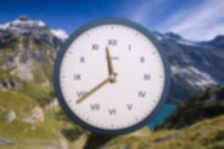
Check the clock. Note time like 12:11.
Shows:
11:39
